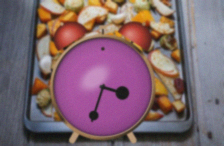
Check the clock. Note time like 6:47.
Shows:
3:33
